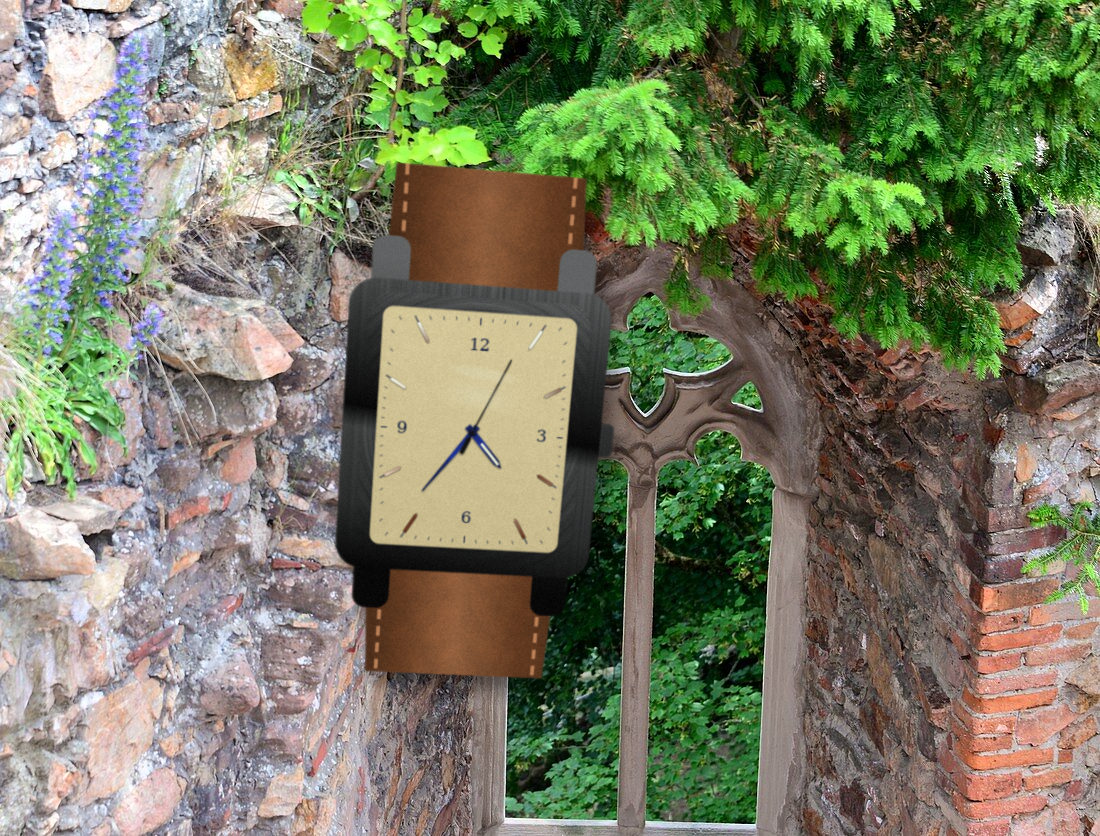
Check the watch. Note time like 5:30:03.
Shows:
4:36:04
